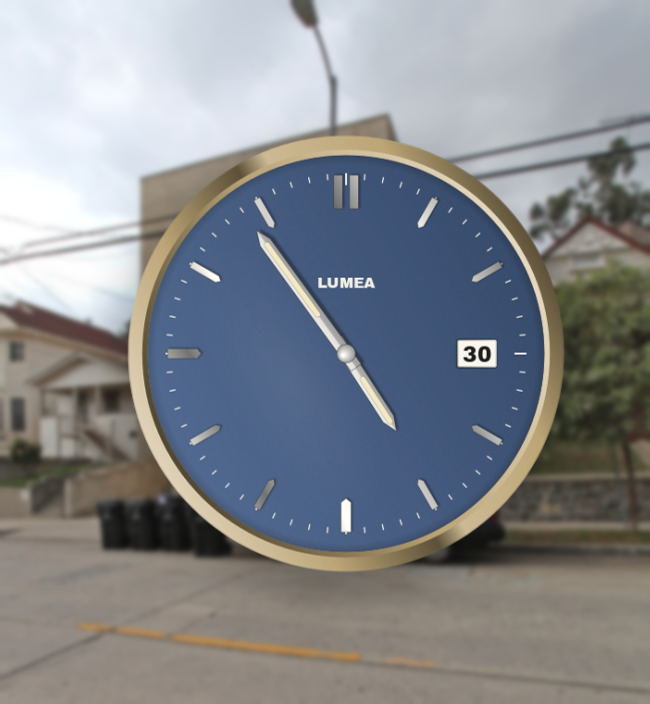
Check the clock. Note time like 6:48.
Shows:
4:54
